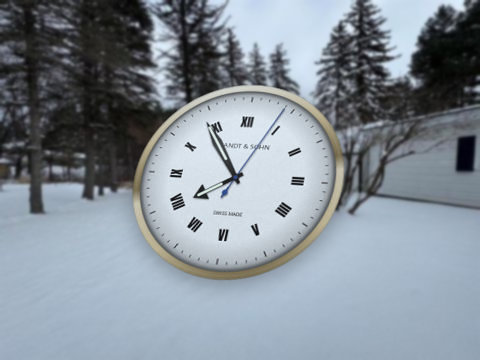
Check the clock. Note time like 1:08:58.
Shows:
7:54:04
